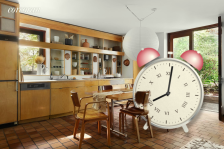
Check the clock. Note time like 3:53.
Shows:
8:01
